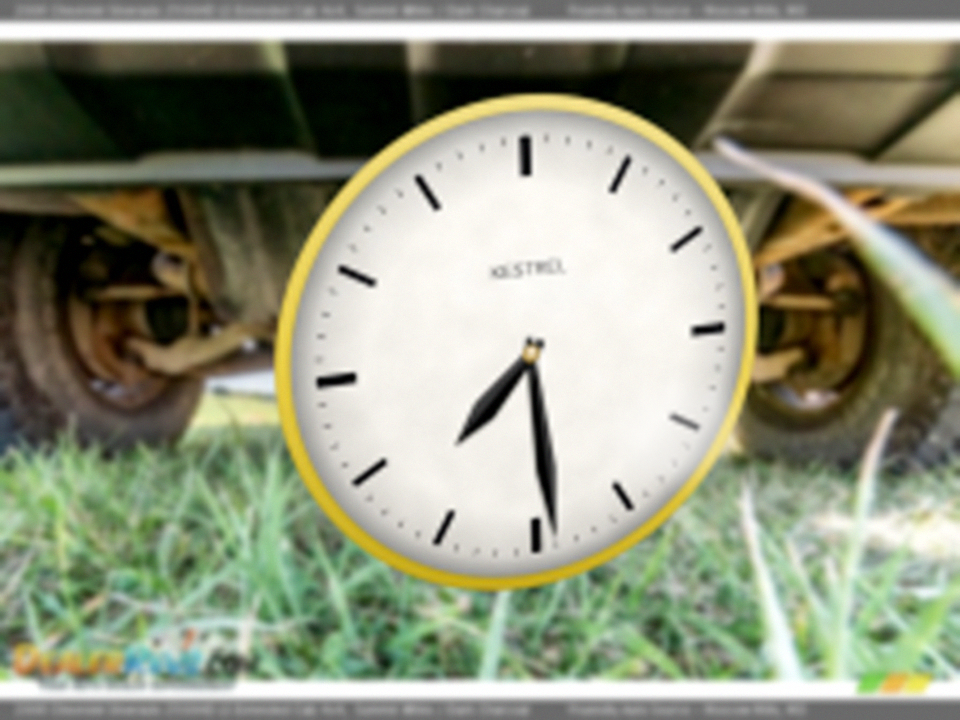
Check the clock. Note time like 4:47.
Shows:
7:29
